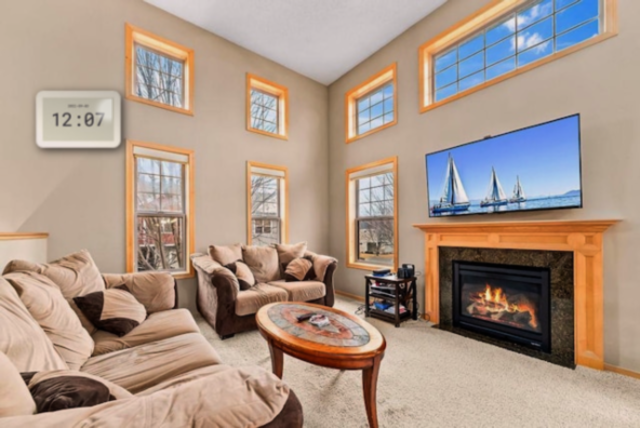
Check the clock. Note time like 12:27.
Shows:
12:07
